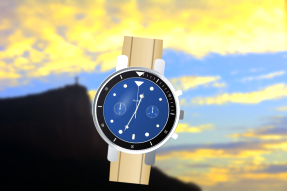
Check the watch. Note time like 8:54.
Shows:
12:34
